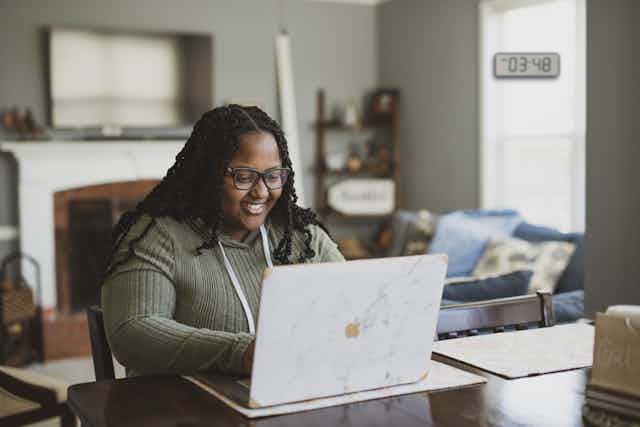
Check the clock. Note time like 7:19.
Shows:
3:48
